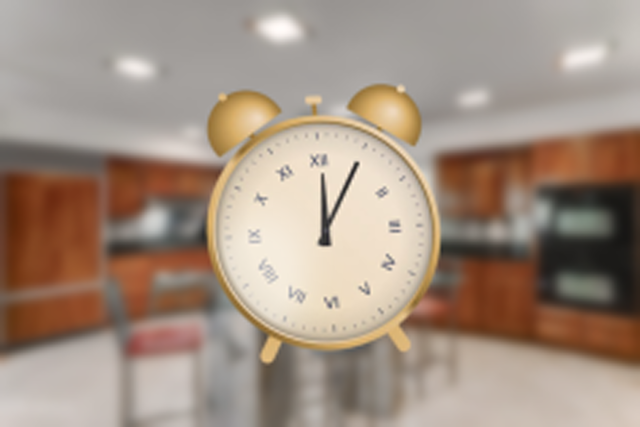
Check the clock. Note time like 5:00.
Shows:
12:05
